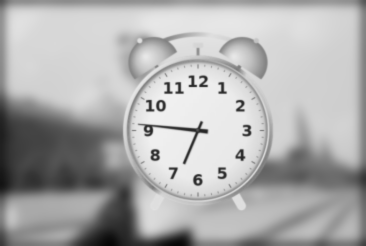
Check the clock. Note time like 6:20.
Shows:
6:46
